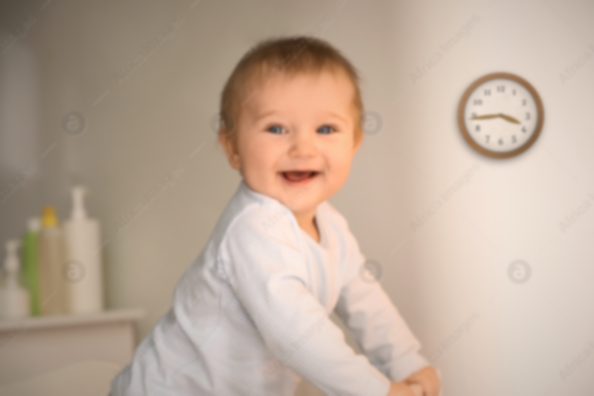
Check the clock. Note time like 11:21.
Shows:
3:44
